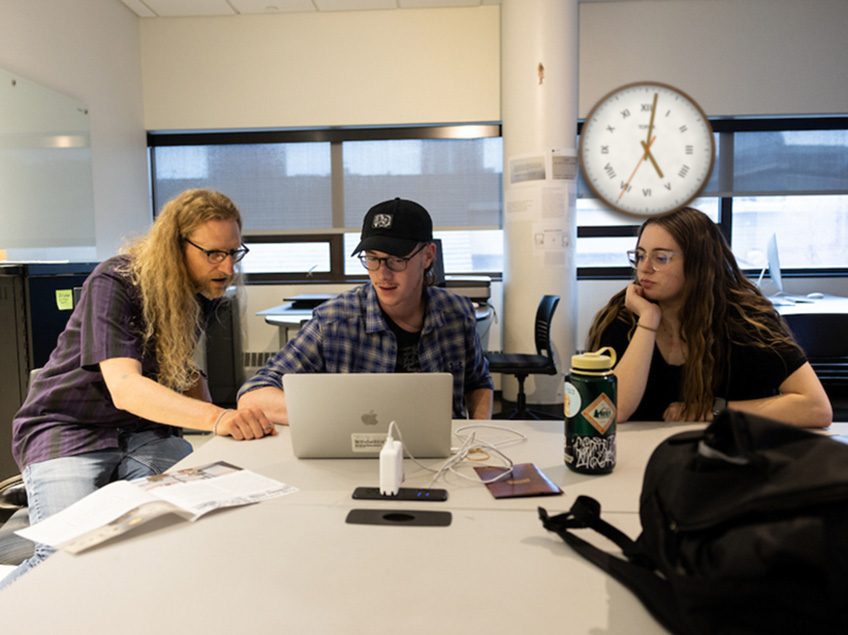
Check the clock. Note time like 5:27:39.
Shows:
5:01:35
